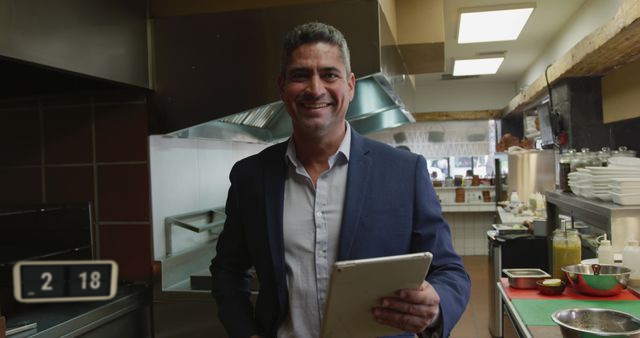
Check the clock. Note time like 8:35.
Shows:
2:18
